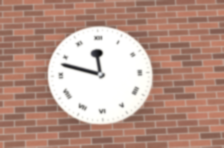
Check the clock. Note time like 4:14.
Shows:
11:48
